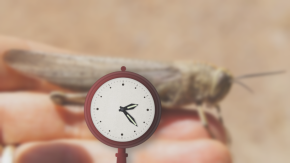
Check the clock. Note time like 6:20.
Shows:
2:23
